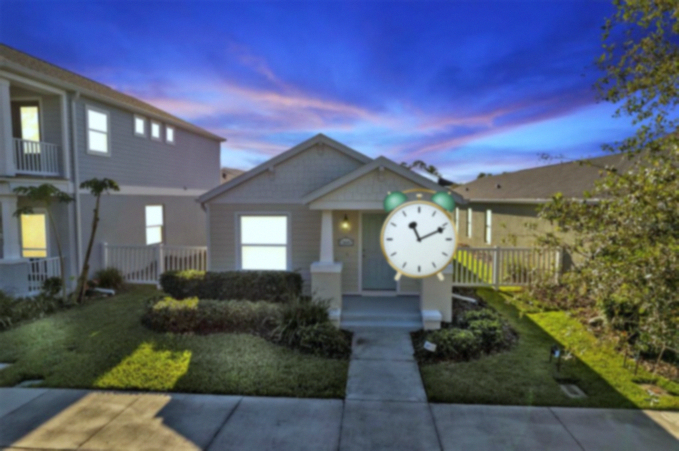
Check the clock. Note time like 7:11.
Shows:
11:11
